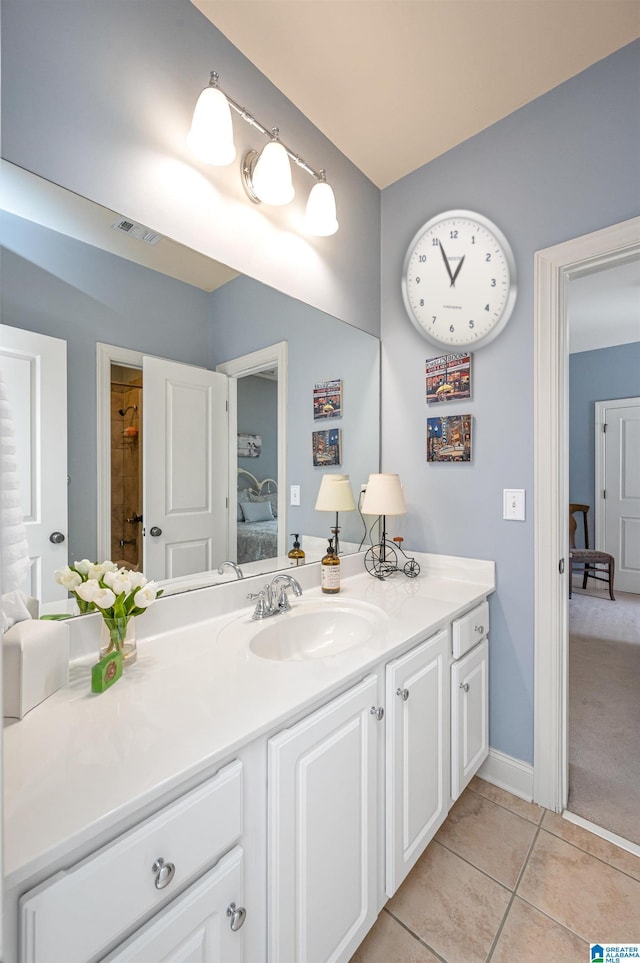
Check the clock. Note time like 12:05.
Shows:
12:56
